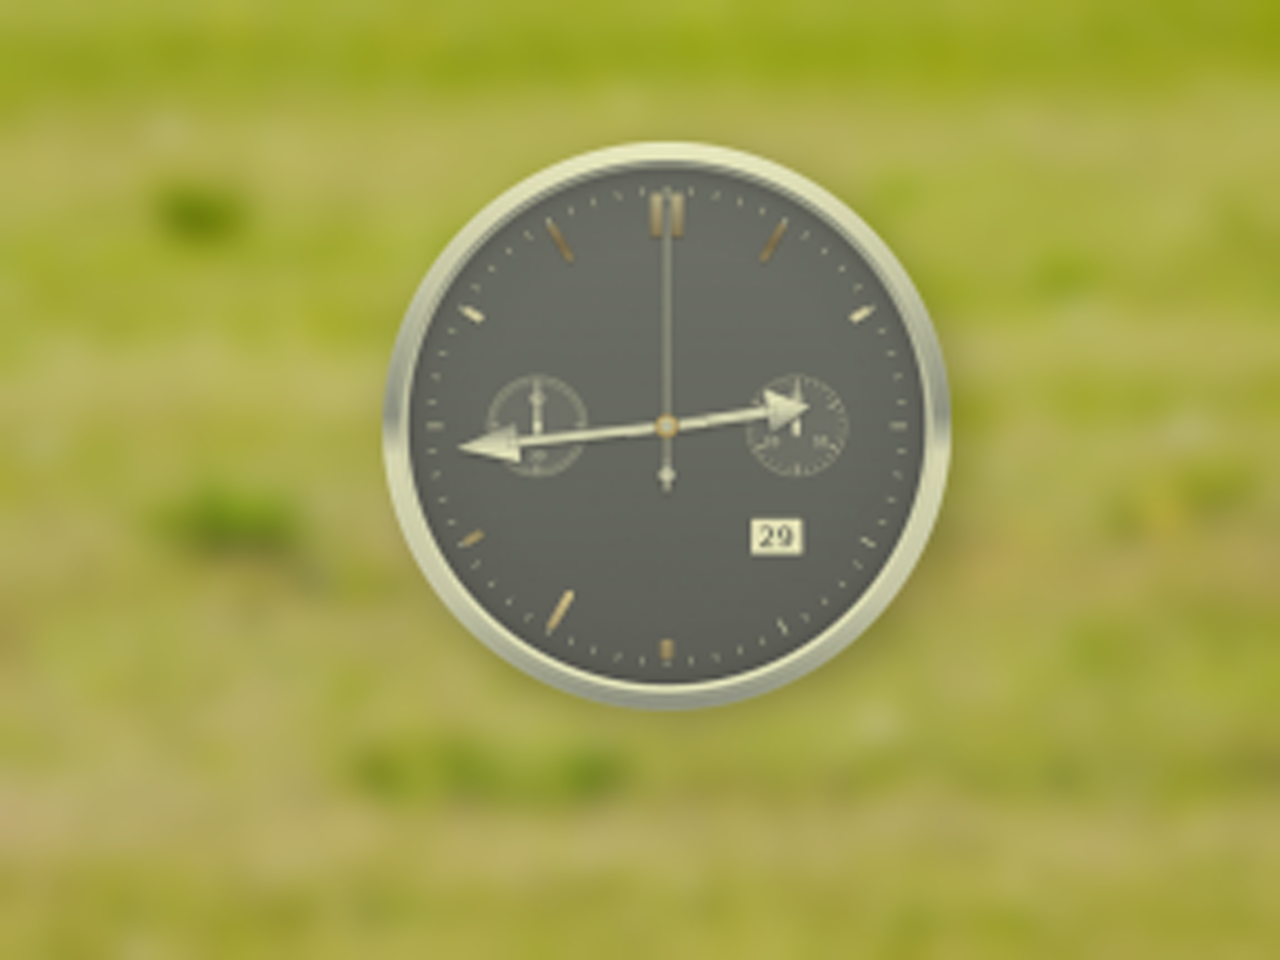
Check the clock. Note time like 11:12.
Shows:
2:44
